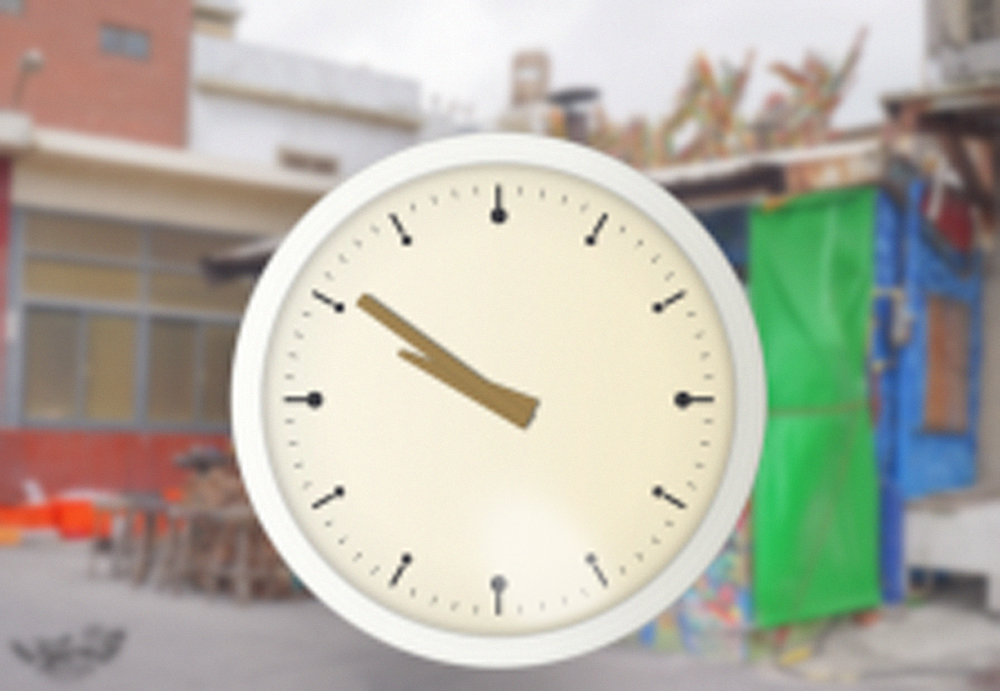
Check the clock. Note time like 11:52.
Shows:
9:51
